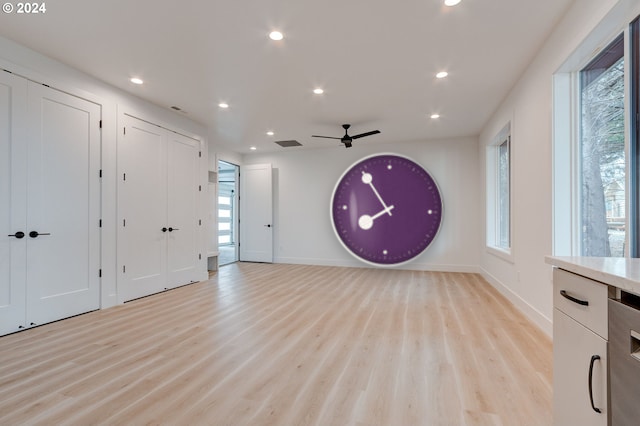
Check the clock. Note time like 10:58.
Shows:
7:54
